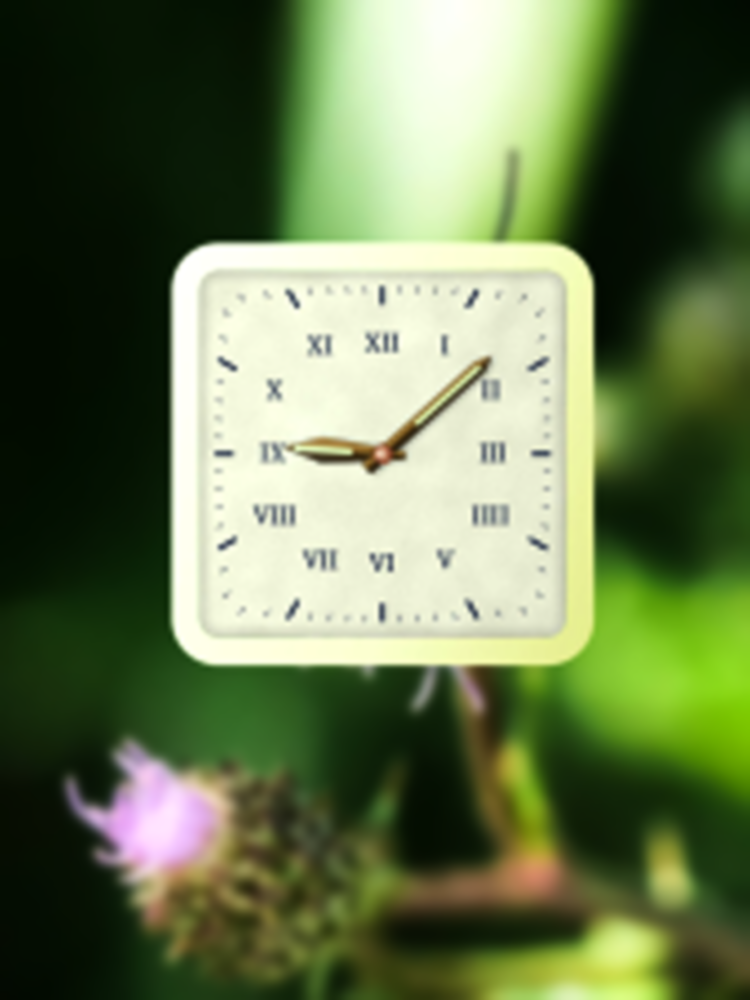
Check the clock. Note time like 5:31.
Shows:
9:08
